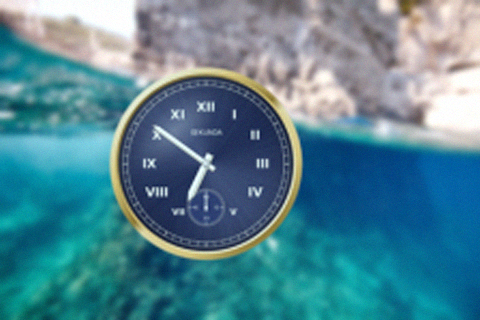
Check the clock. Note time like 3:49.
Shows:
6:51
